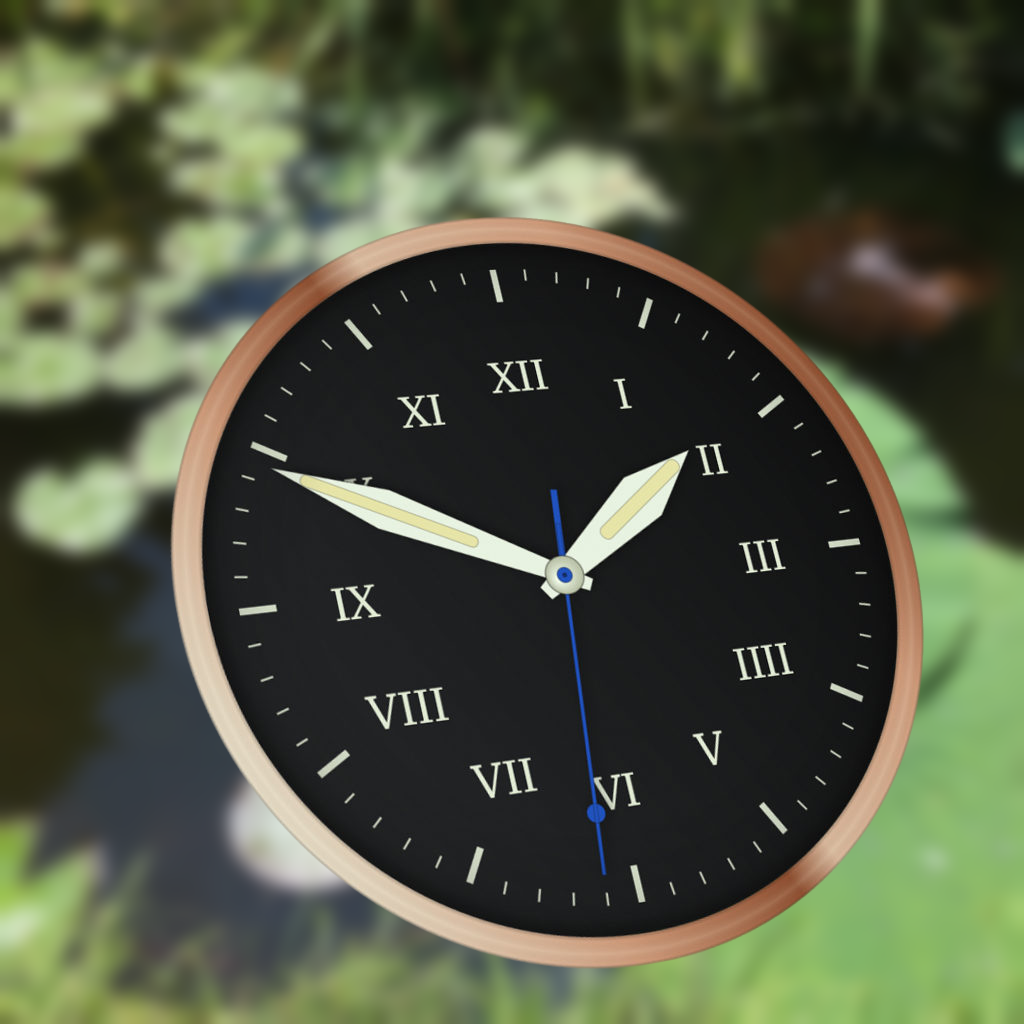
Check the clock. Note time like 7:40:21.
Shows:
1:49:31
